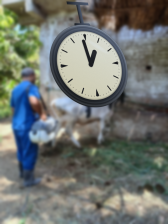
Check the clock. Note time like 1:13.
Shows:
12:59
